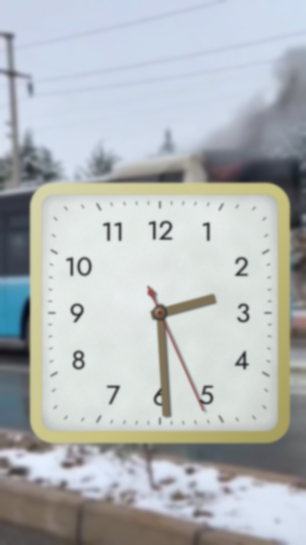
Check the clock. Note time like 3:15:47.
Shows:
2:29:26
